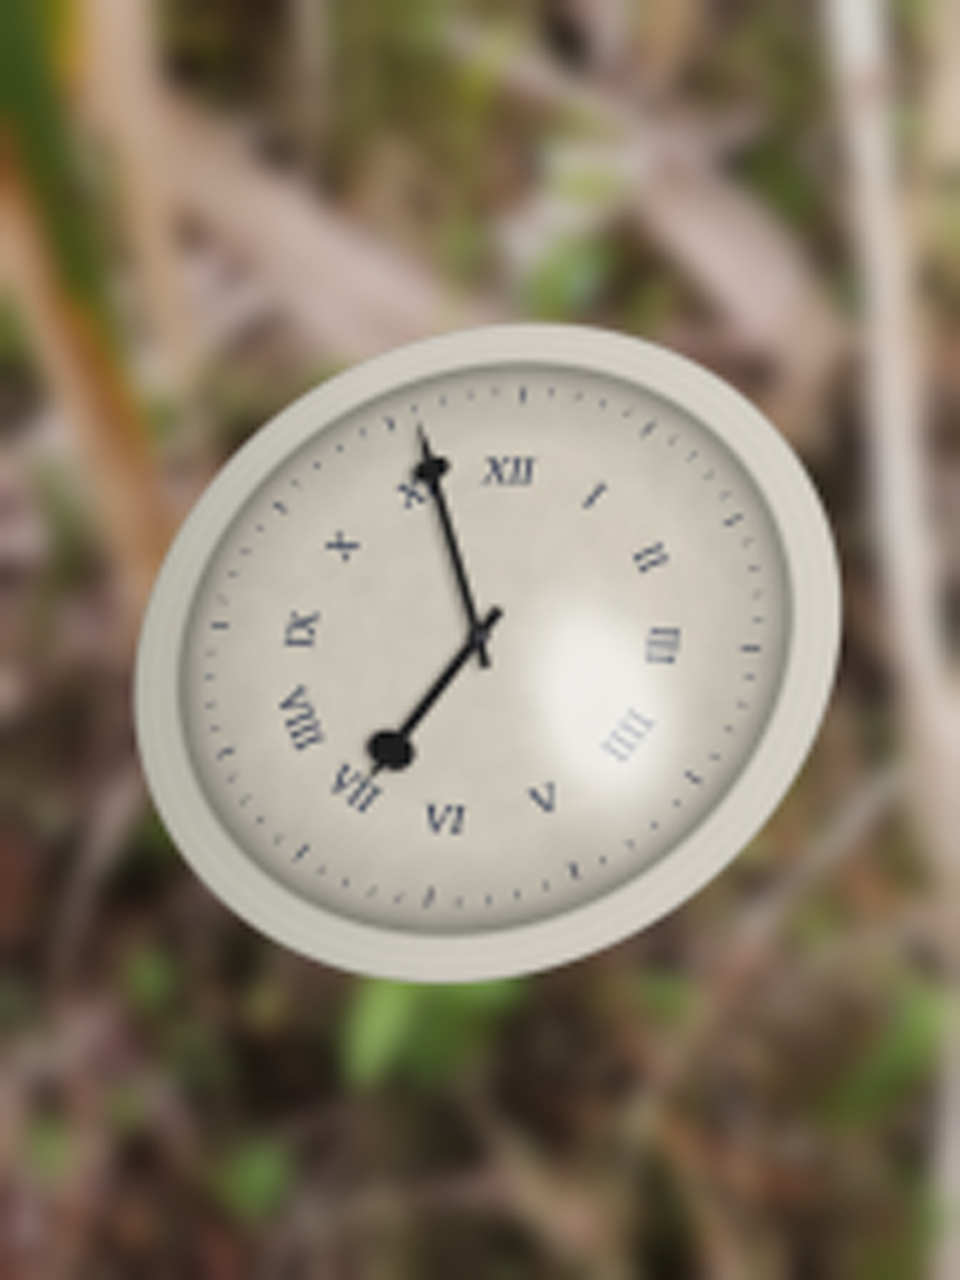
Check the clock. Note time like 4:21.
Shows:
6:56
